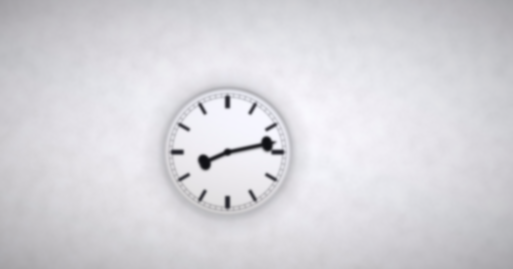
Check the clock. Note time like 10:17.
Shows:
8:13
